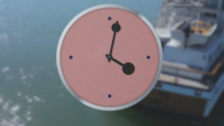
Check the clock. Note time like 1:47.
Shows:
4:02
